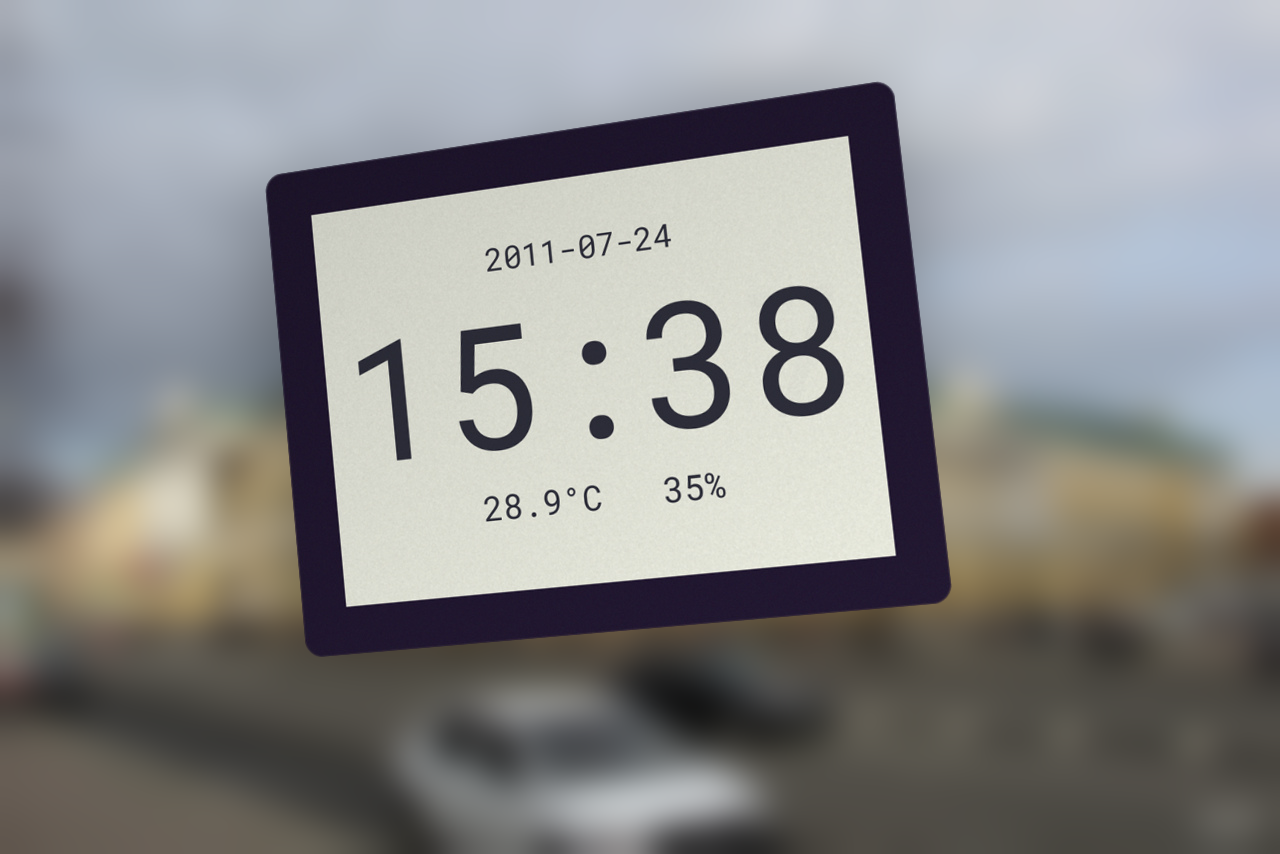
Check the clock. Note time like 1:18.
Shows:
15:38
